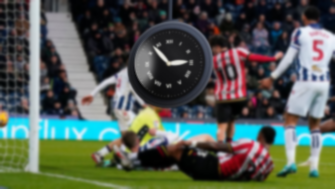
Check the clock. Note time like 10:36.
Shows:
2:53
